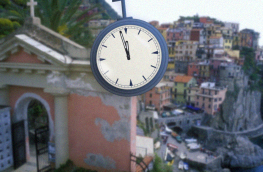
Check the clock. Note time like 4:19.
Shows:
11:58
